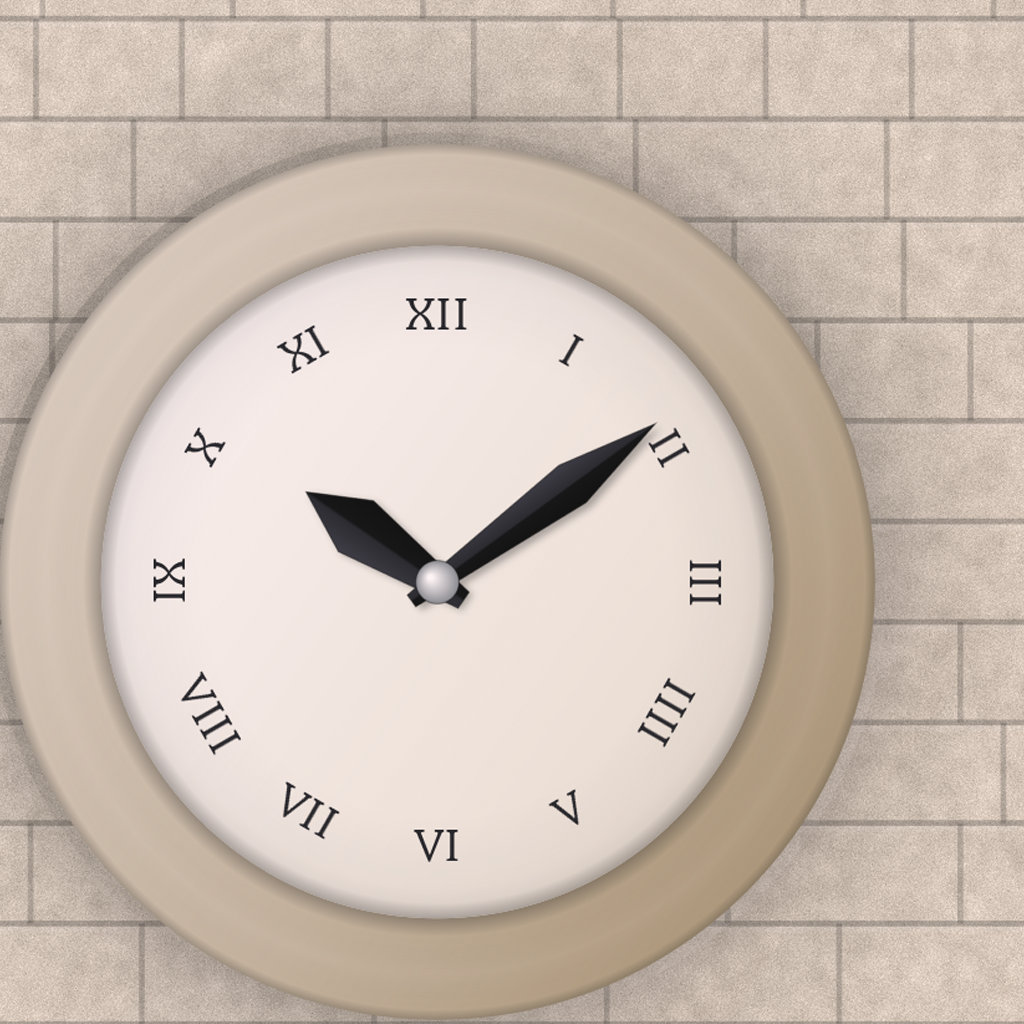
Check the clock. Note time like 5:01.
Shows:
10:09
